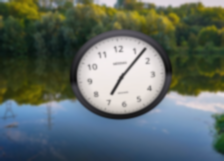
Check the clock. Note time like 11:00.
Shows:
7:07
